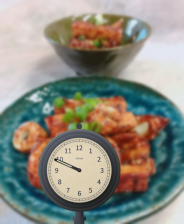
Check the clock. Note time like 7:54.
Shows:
9:49
